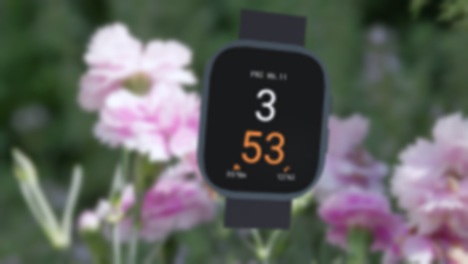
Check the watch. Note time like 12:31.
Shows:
3:53
